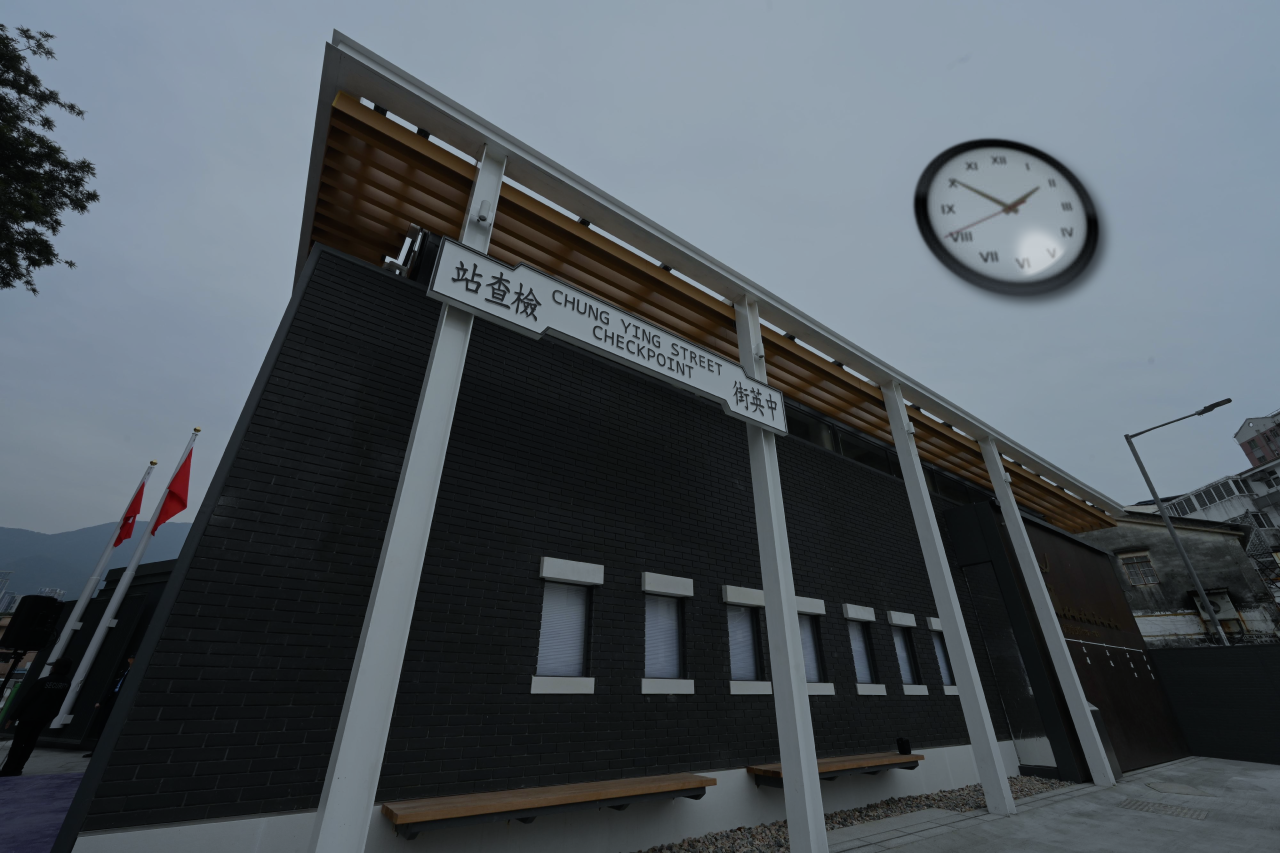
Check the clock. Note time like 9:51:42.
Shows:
1:50:41
